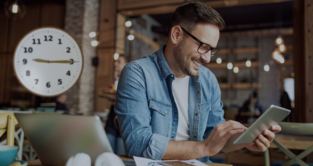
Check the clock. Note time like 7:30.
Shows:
9:15
